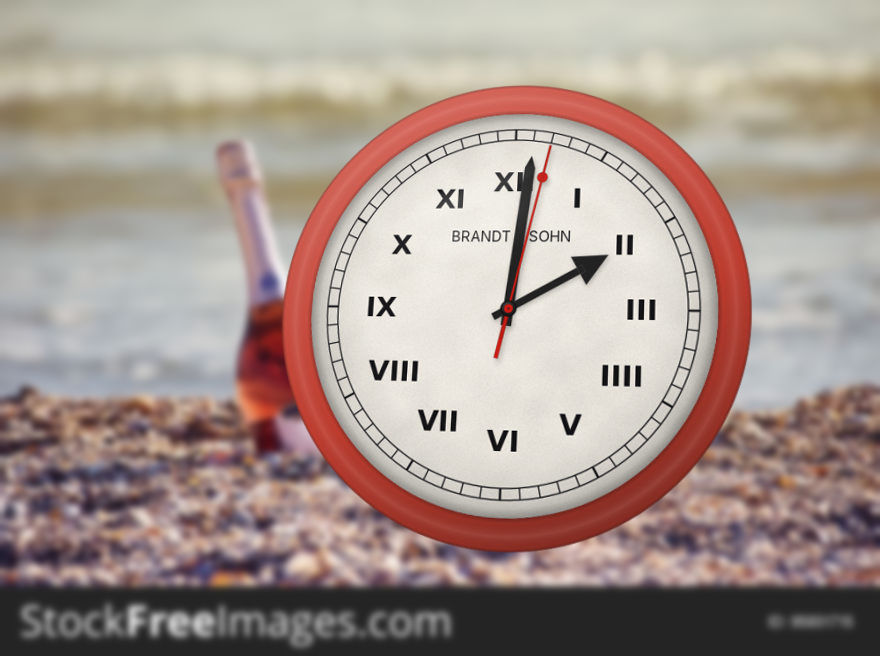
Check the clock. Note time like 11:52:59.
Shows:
2:01:02
